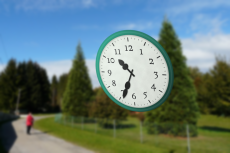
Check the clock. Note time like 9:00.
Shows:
10:34
